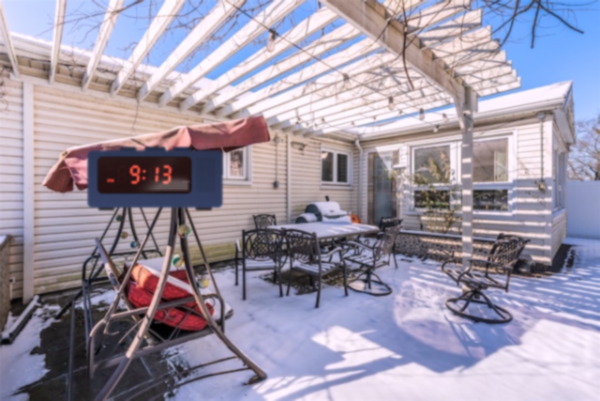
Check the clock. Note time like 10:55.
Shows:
9:13
